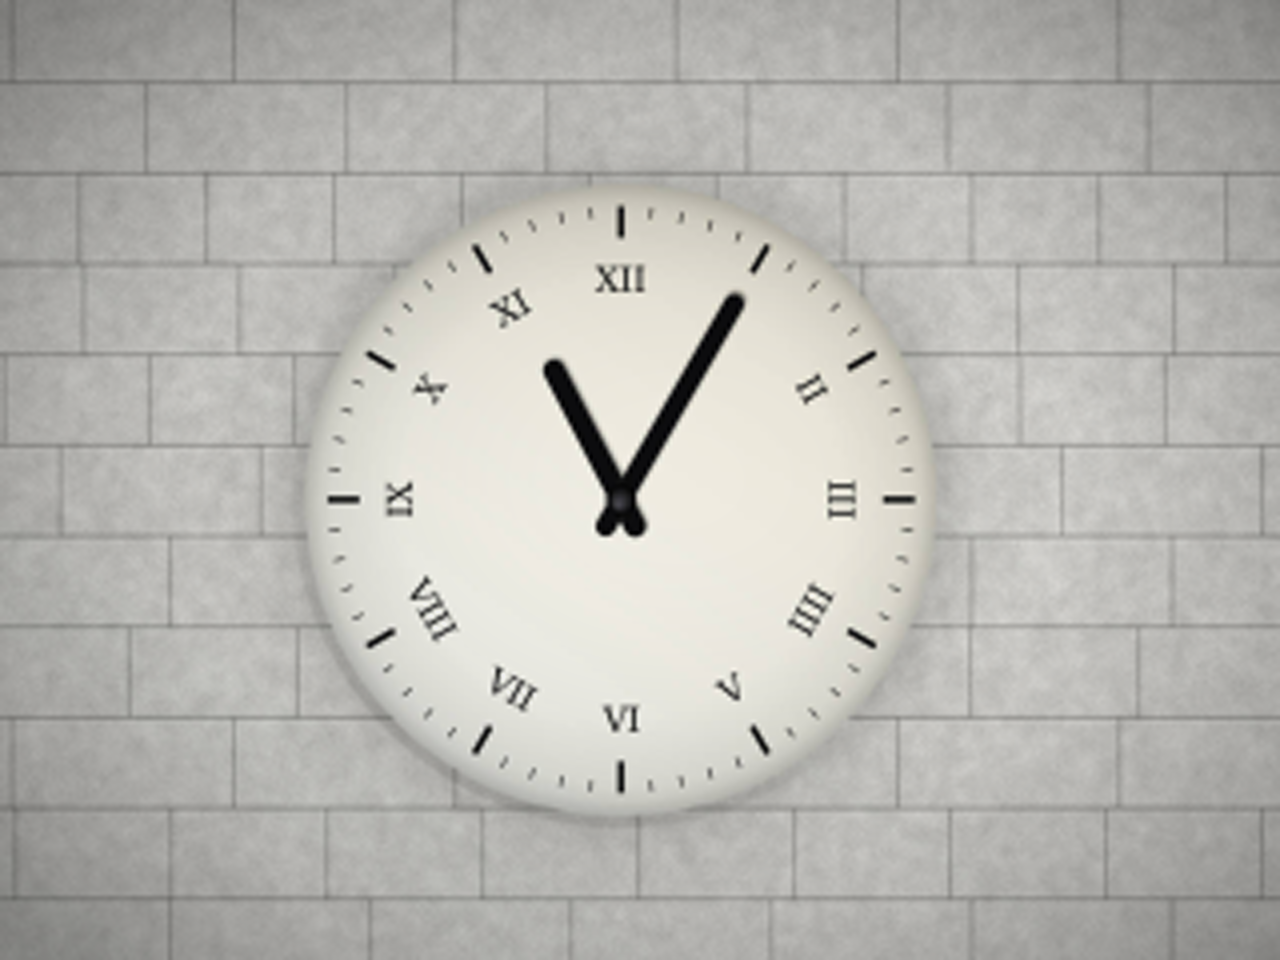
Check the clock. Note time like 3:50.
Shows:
11:05
